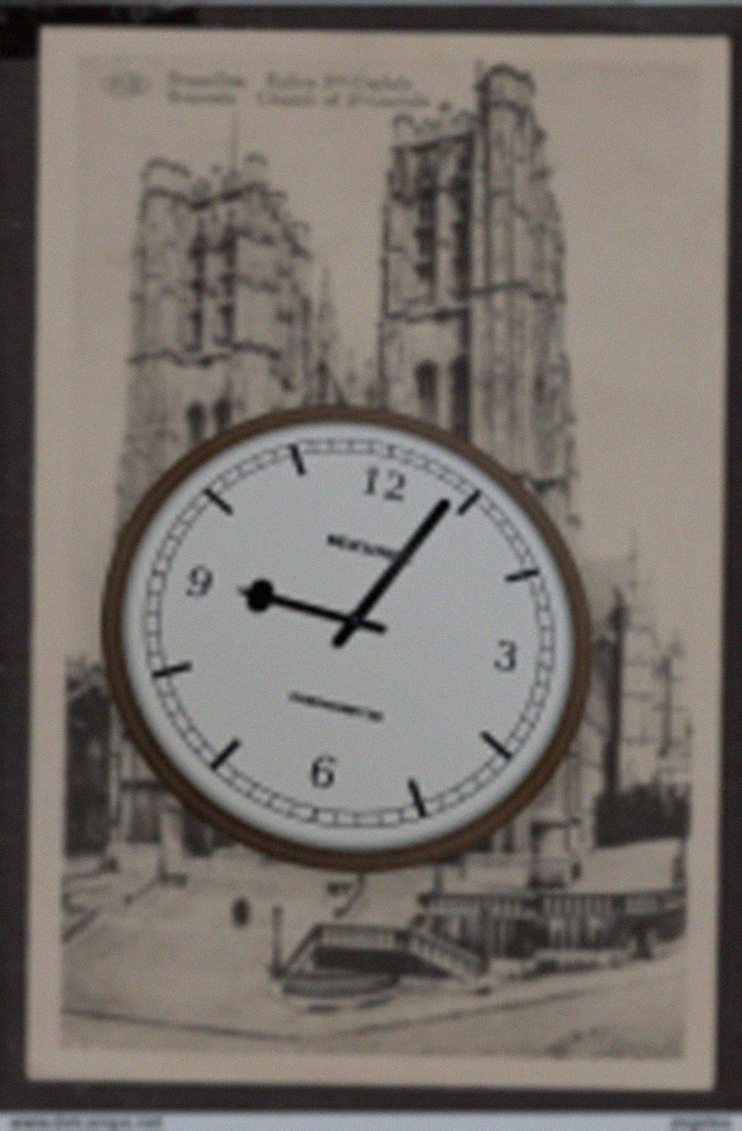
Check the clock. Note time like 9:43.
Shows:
9:04
